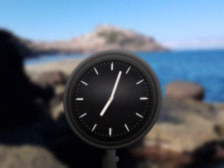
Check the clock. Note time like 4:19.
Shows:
7:03
